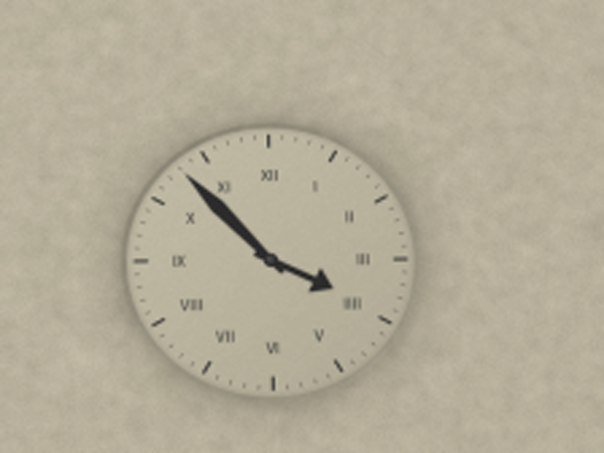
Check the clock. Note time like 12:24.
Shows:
3:53
